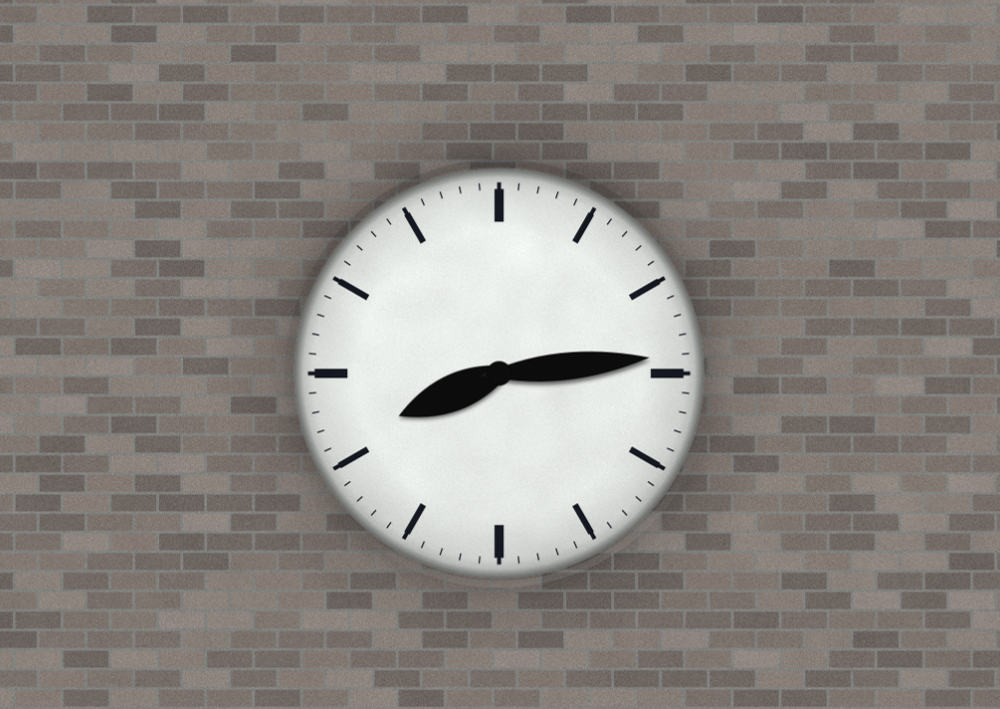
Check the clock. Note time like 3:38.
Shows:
8:14
